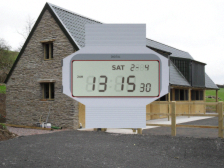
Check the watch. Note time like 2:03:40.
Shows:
13:15:30
